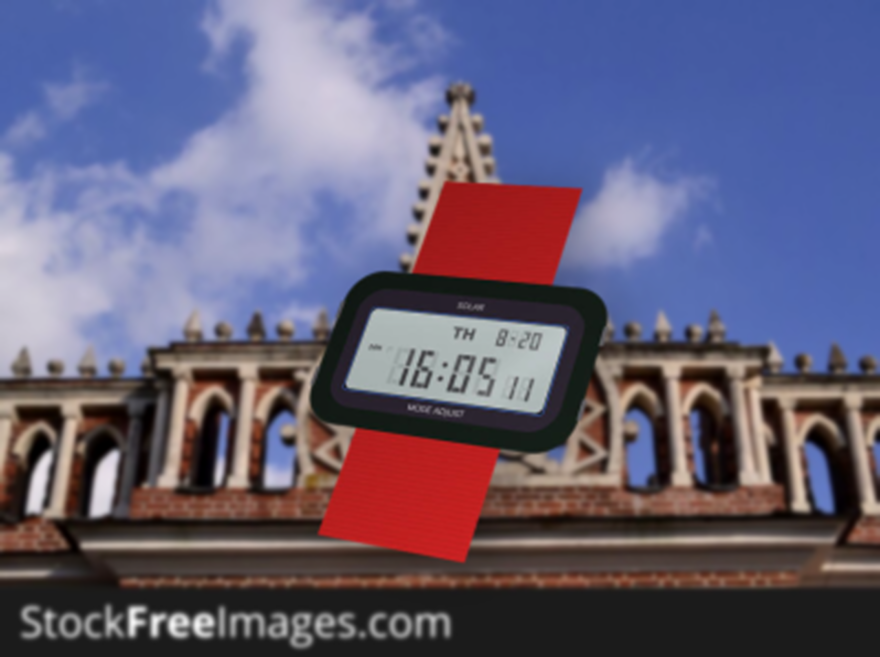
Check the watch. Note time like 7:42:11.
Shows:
16:05:11
